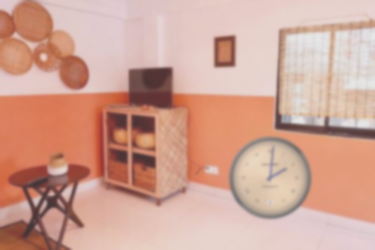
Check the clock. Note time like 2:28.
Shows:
2:01
